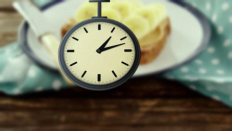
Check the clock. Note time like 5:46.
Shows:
1:12
